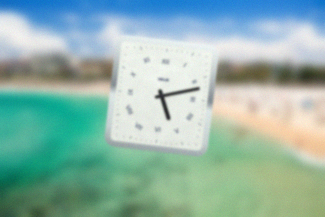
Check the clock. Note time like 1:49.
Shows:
5:12
